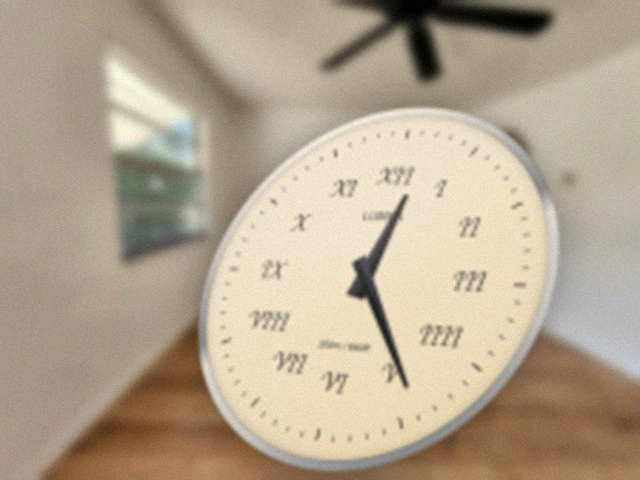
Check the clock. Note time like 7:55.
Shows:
12:24
